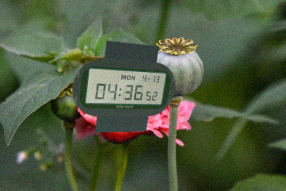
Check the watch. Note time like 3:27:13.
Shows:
4:36:52
